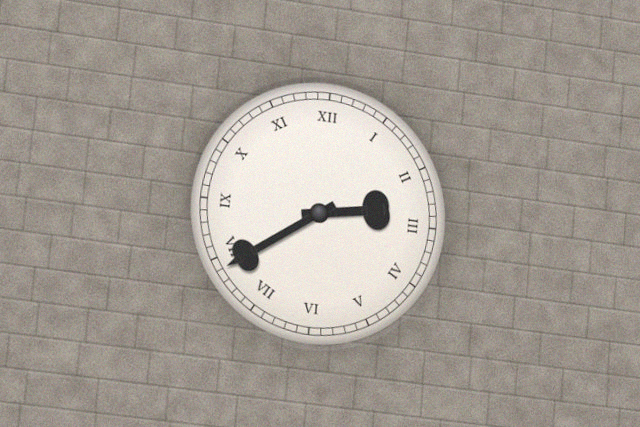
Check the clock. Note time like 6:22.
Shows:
2:39
